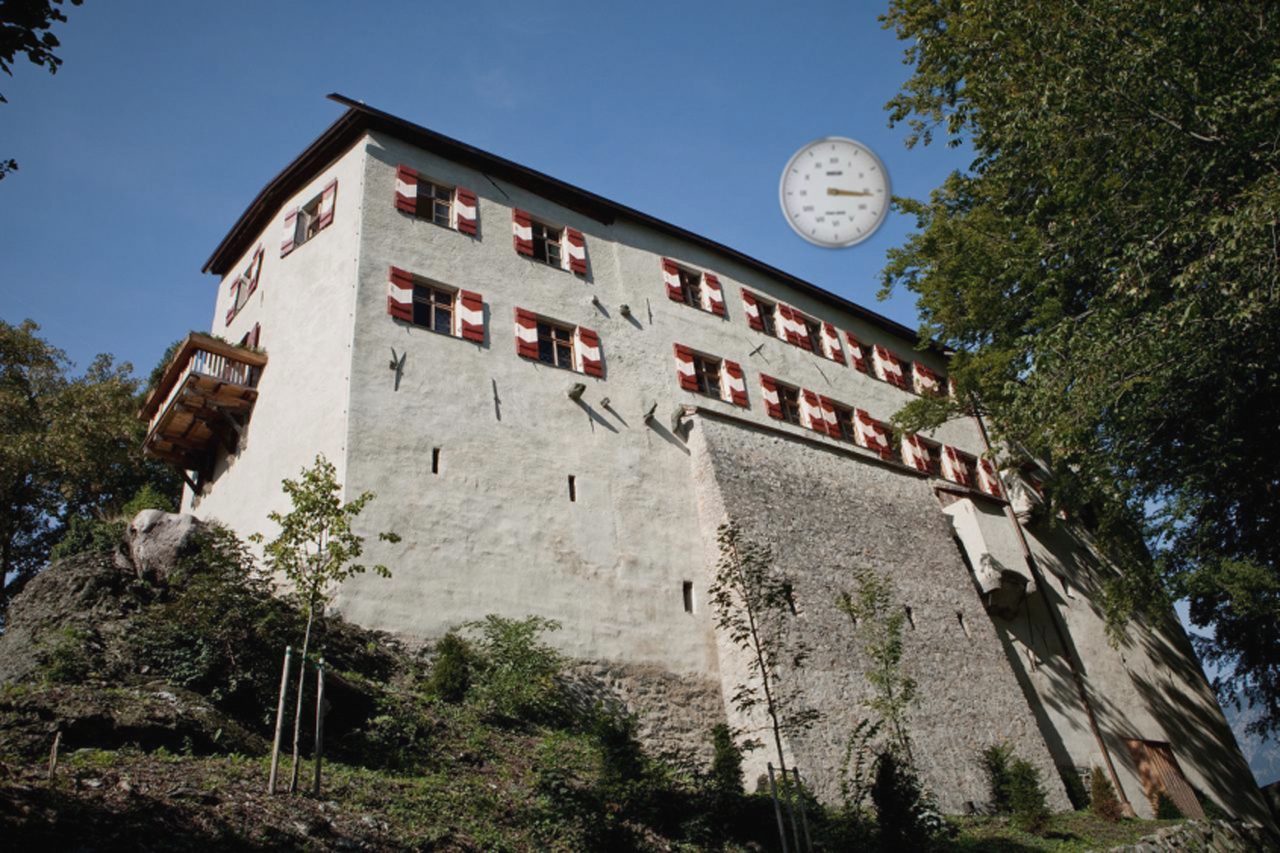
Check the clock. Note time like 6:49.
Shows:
3:16
